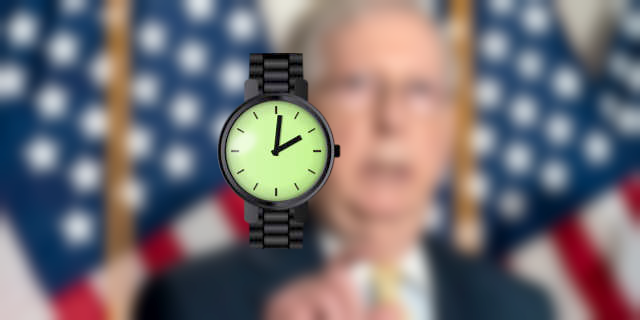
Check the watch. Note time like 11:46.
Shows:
2:01
